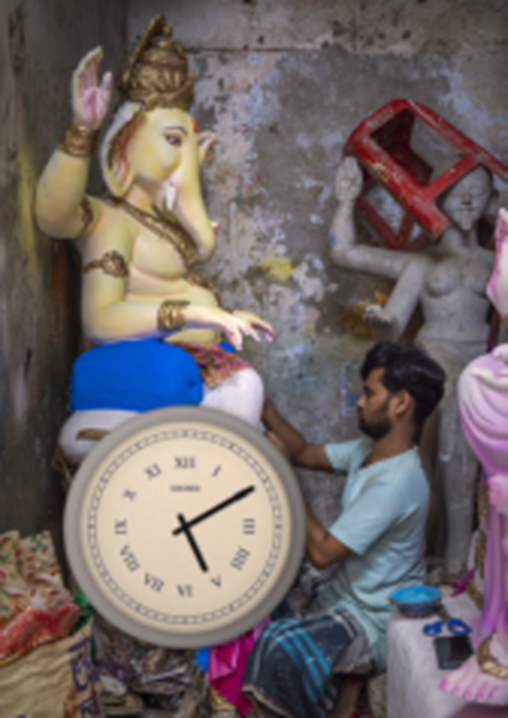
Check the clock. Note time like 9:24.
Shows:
5:10
